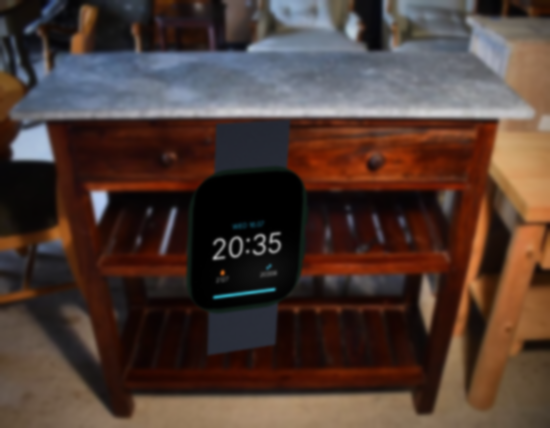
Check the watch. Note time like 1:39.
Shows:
20:35
